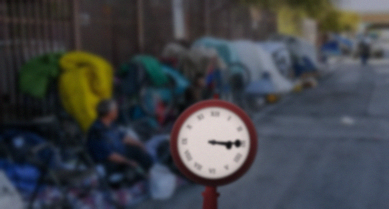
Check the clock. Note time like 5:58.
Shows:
3:15
